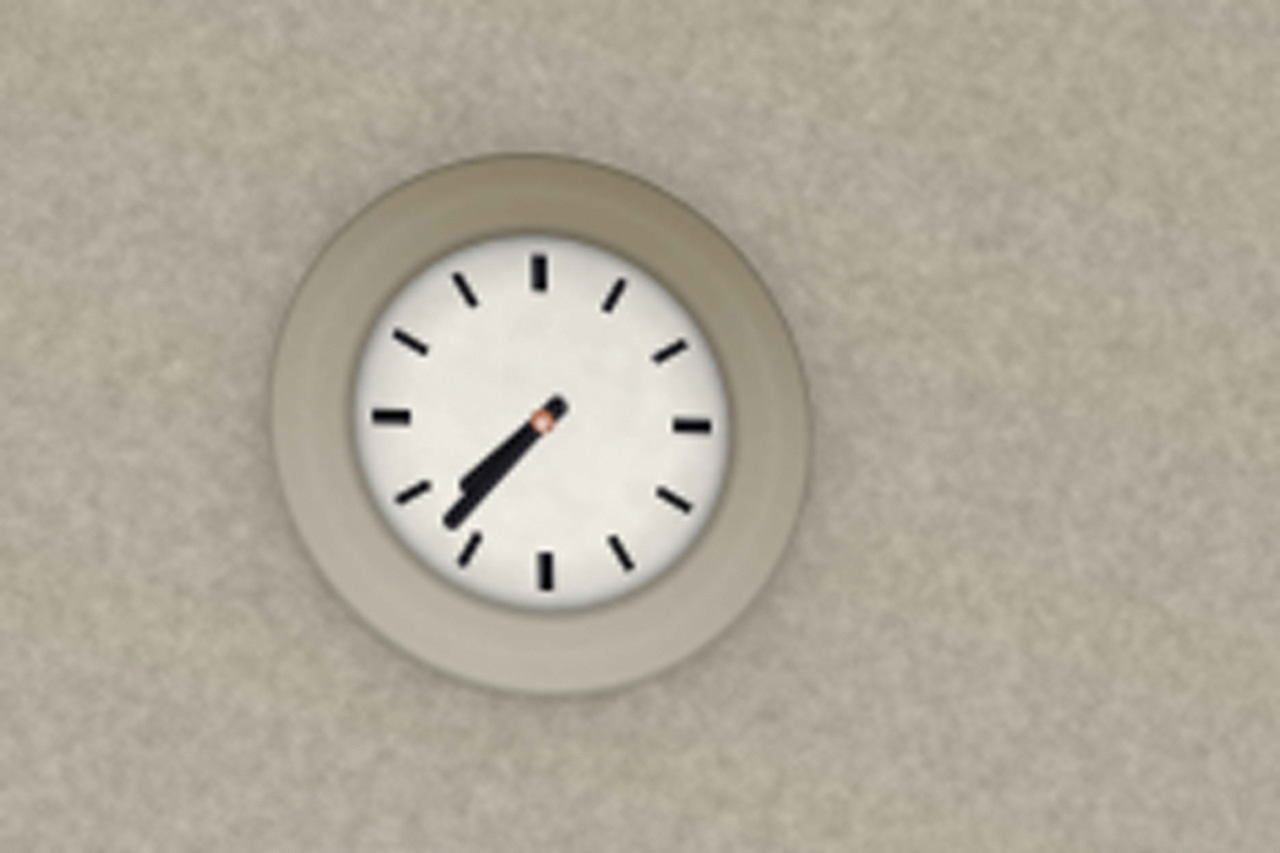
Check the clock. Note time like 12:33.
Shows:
7:37
